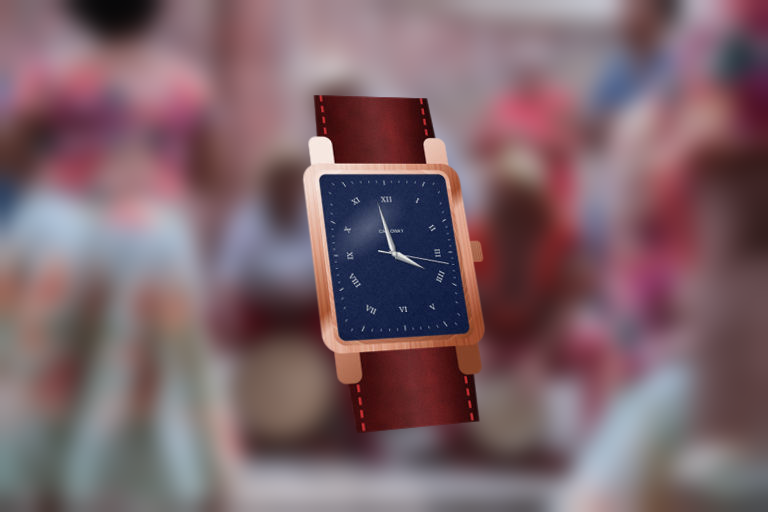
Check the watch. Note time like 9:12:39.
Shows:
3:58:17
